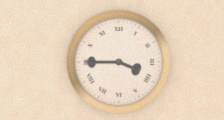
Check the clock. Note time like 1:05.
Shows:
3:45
